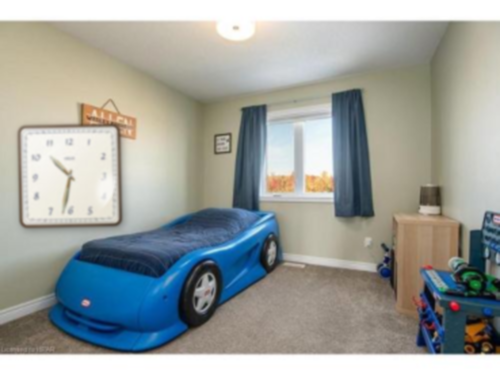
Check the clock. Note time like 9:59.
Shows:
10:32
